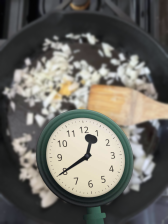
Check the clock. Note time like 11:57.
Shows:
12:40
